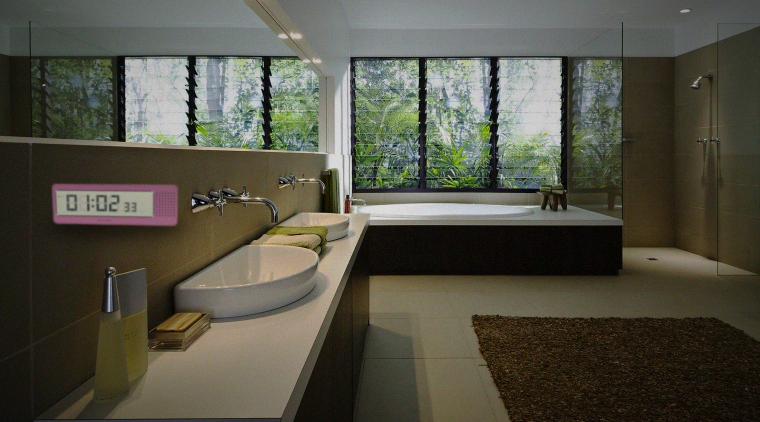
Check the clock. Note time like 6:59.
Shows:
1:02
